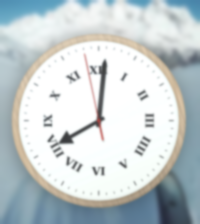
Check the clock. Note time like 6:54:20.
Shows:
8:00:58
